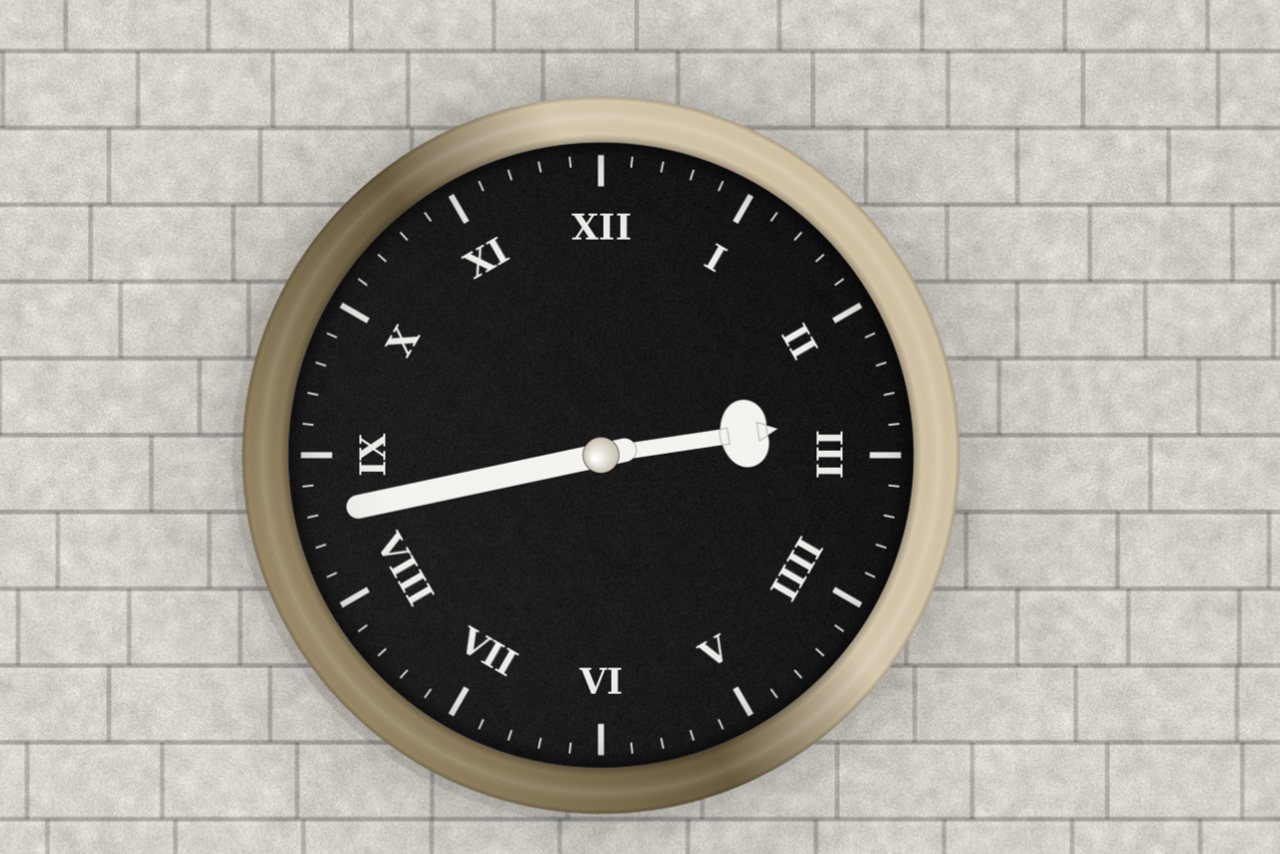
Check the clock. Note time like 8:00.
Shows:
2:43
